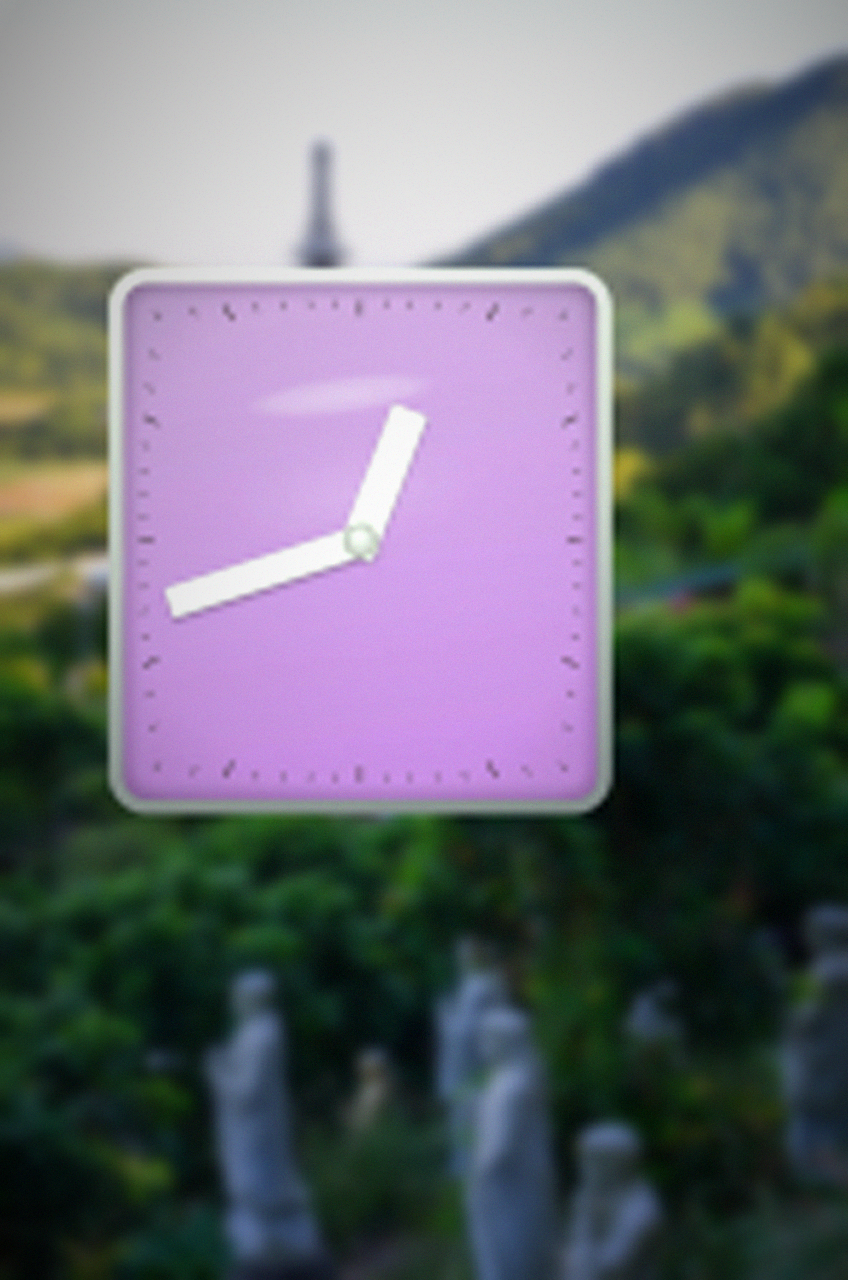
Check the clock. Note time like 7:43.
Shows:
12:42
